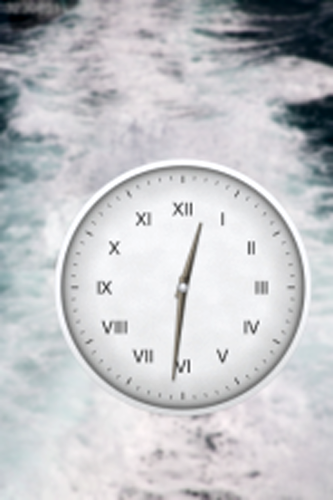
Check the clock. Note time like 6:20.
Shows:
12:31
